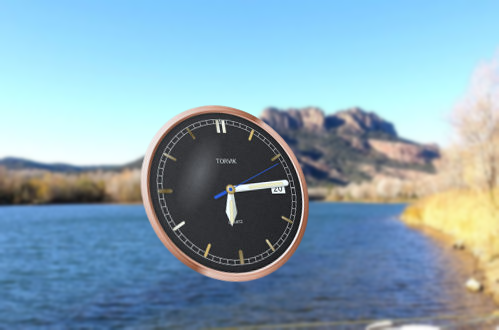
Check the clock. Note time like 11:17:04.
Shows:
6:14:11
